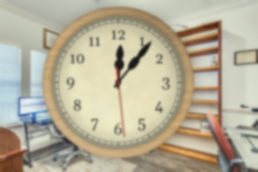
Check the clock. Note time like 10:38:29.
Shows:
12:06:29
